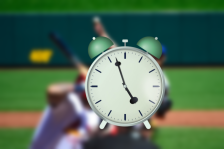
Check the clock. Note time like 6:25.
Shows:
4:57
